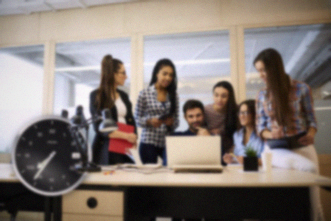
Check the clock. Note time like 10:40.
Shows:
7:36
